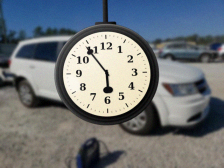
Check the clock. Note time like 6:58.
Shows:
5:54
